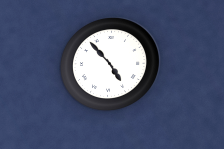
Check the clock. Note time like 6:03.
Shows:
4:53
